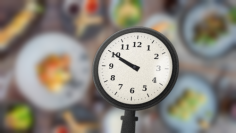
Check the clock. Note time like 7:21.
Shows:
9:50
